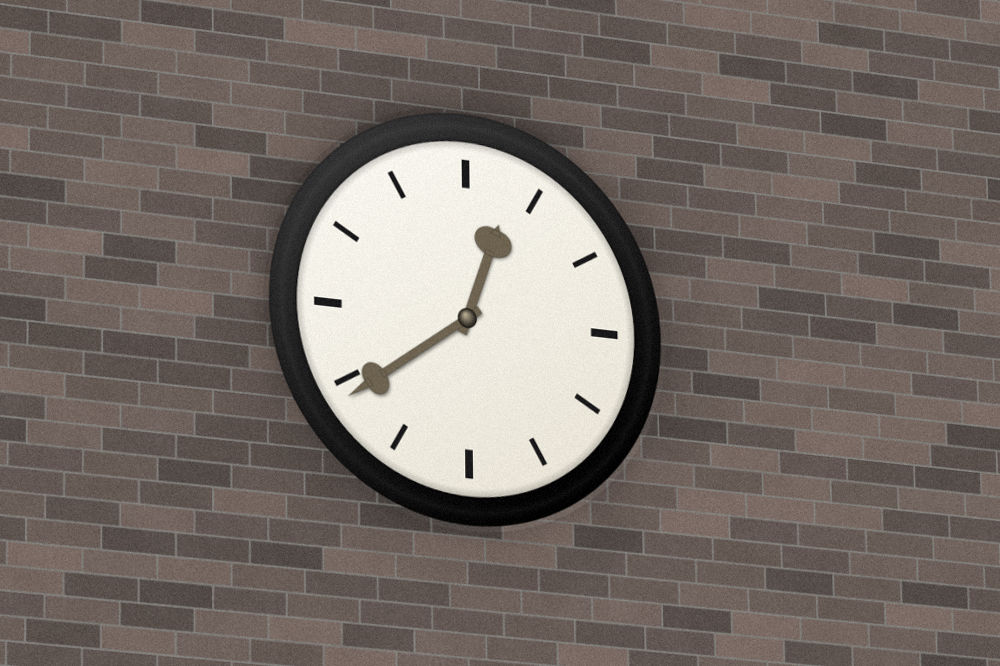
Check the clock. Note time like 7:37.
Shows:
12:39
